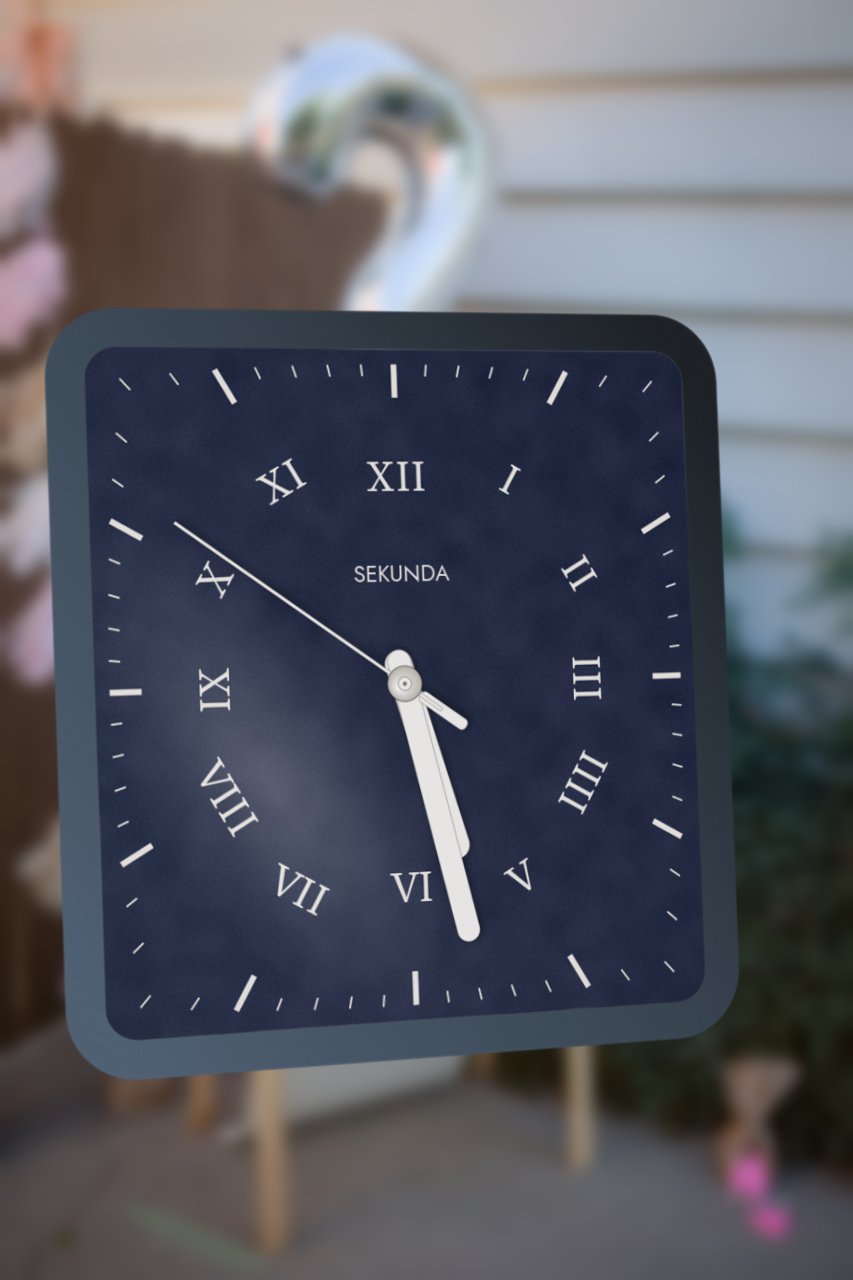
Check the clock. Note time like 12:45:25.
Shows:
5:27:51
